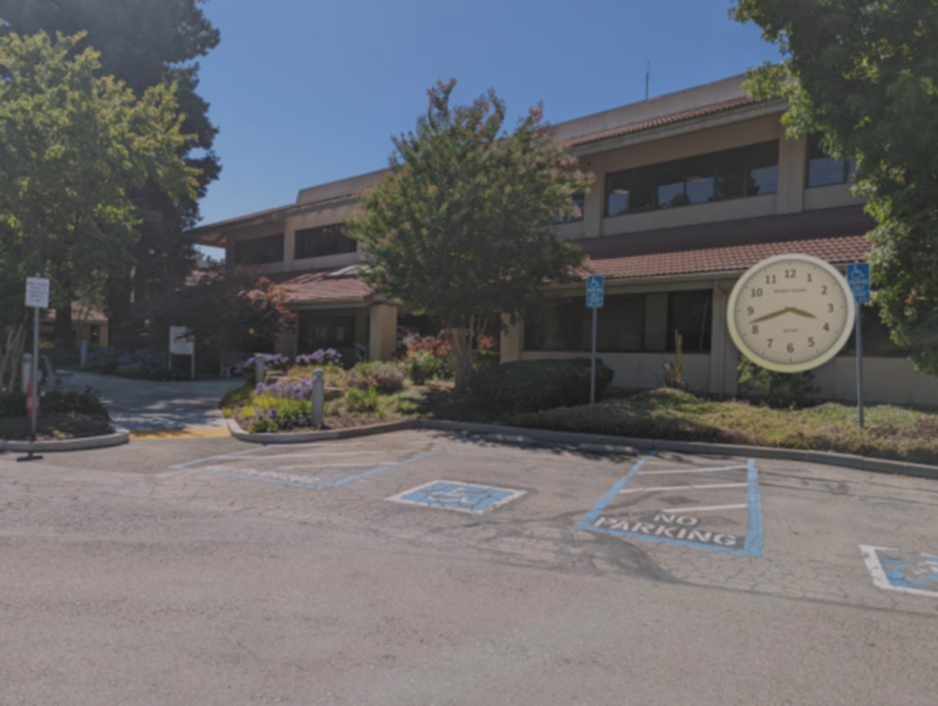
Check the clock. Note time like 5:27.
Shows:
3:42
